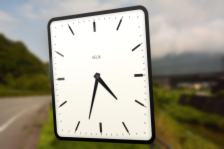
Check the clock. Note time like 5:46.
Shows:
4:33
